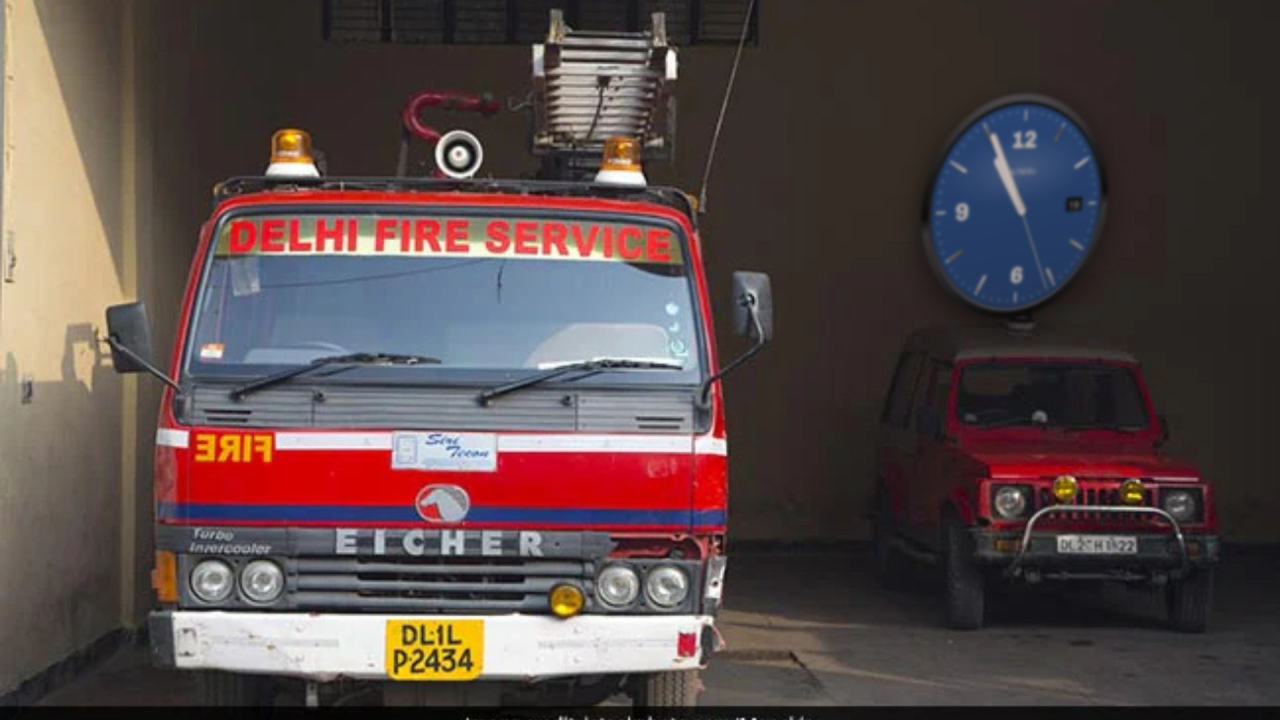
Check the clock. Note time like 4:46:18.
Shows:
10:55:26
